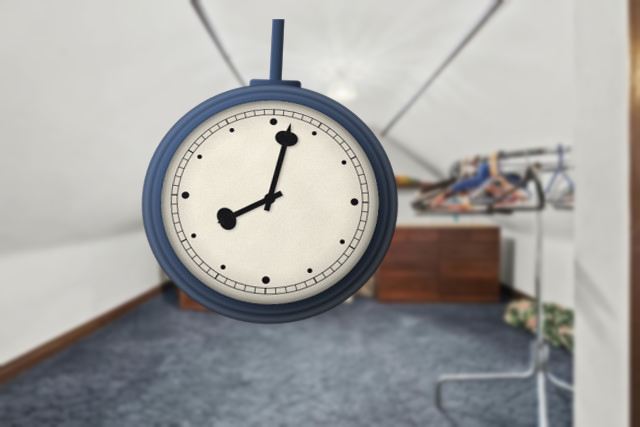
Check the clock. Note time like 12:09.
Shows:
8:02
